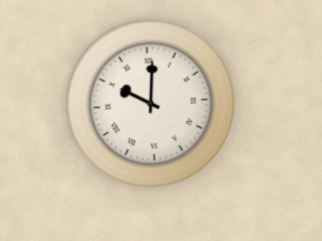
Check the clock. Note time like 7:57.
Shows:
10:01
